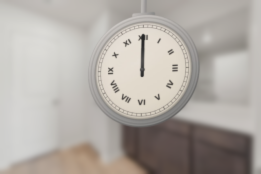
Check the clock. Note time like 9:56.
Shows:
12:00
